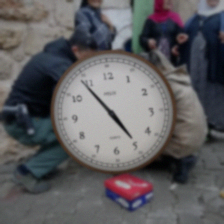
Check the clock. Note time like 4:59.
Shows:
4:54
